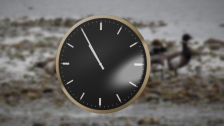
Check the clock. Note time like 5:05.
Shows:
10:55
